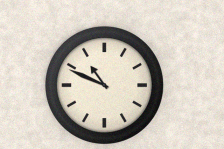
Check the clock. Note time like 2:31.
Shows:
10:49
